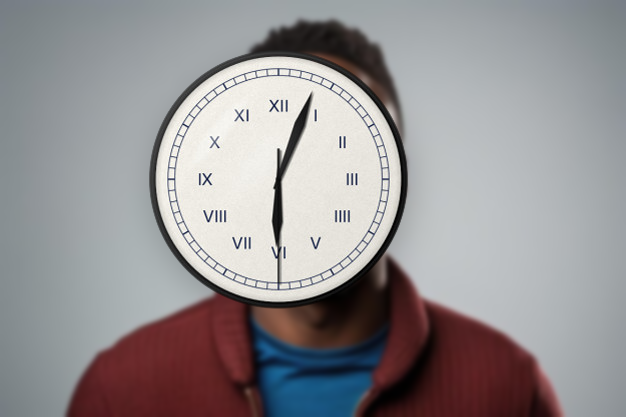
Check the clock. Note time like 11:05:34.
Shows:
6:03:30
